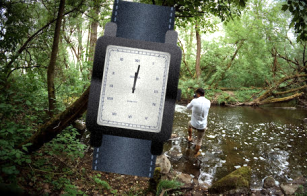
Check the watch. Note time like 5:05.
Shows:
12:01
